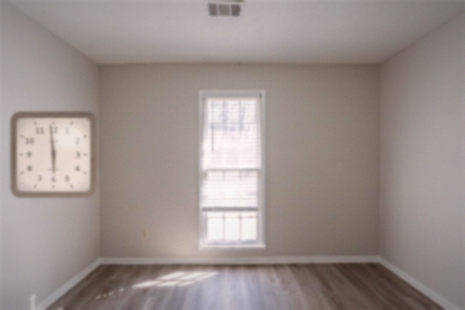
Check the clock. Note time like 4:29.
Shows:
5:59
